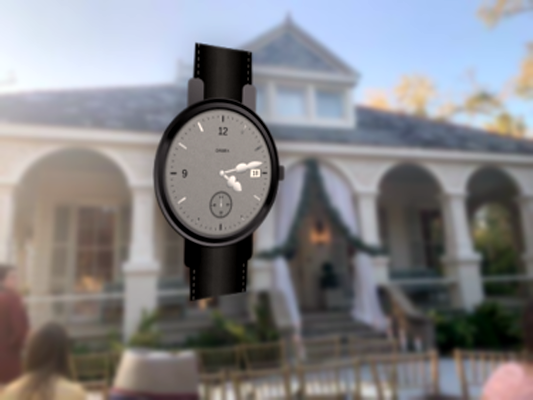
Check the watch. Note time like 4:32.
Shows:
4:13
